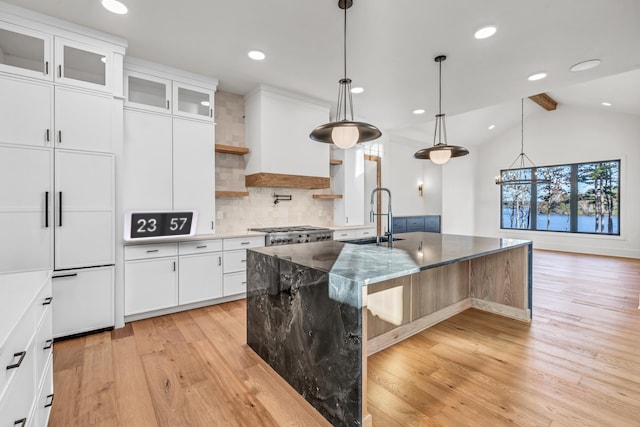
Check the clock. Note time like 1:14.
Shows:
23:57
